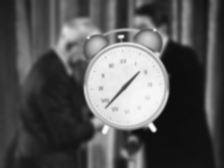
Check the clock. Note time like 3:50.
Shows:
1:38
